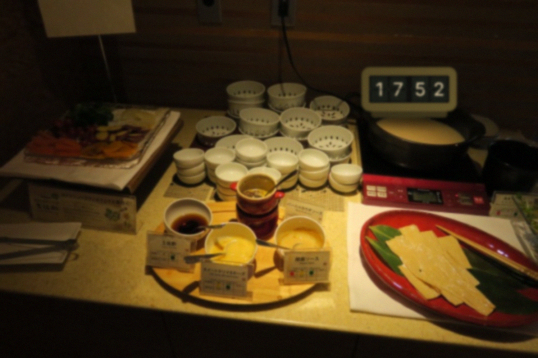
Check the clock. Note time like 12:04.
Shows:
17:52
